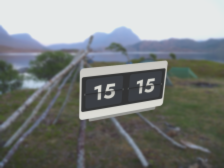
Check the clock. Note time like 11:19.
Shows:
15:15
